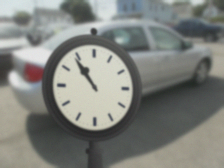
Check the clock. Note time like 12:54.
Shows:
10:54
